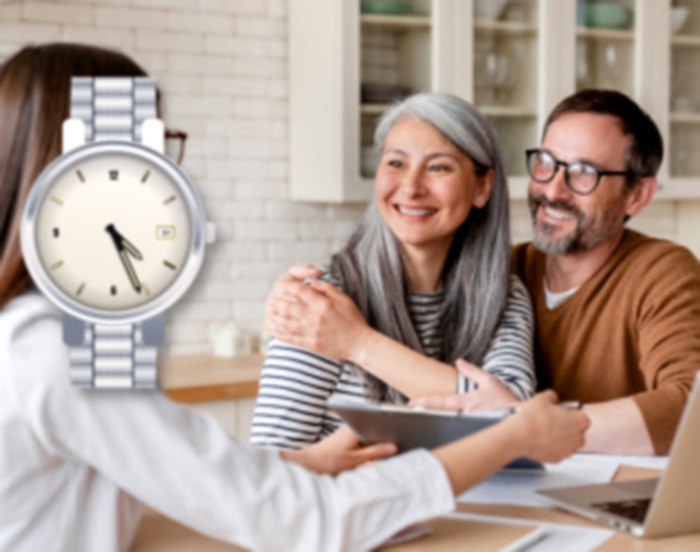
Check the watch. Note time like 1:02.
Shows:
4:26
